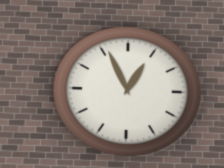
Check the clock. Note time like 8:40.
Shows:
12:56
